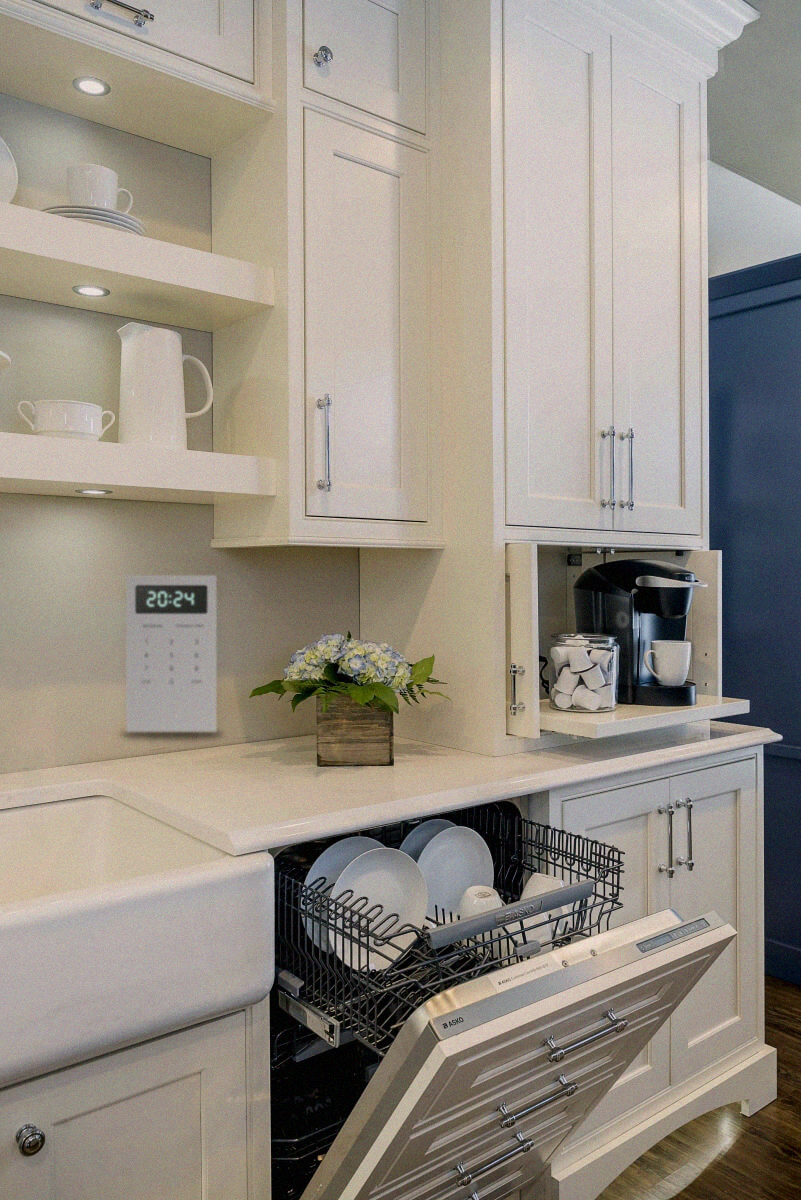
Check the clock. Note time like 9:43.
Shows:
20:24
